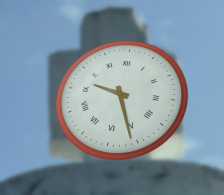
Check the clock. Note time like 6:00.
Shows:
9:26
